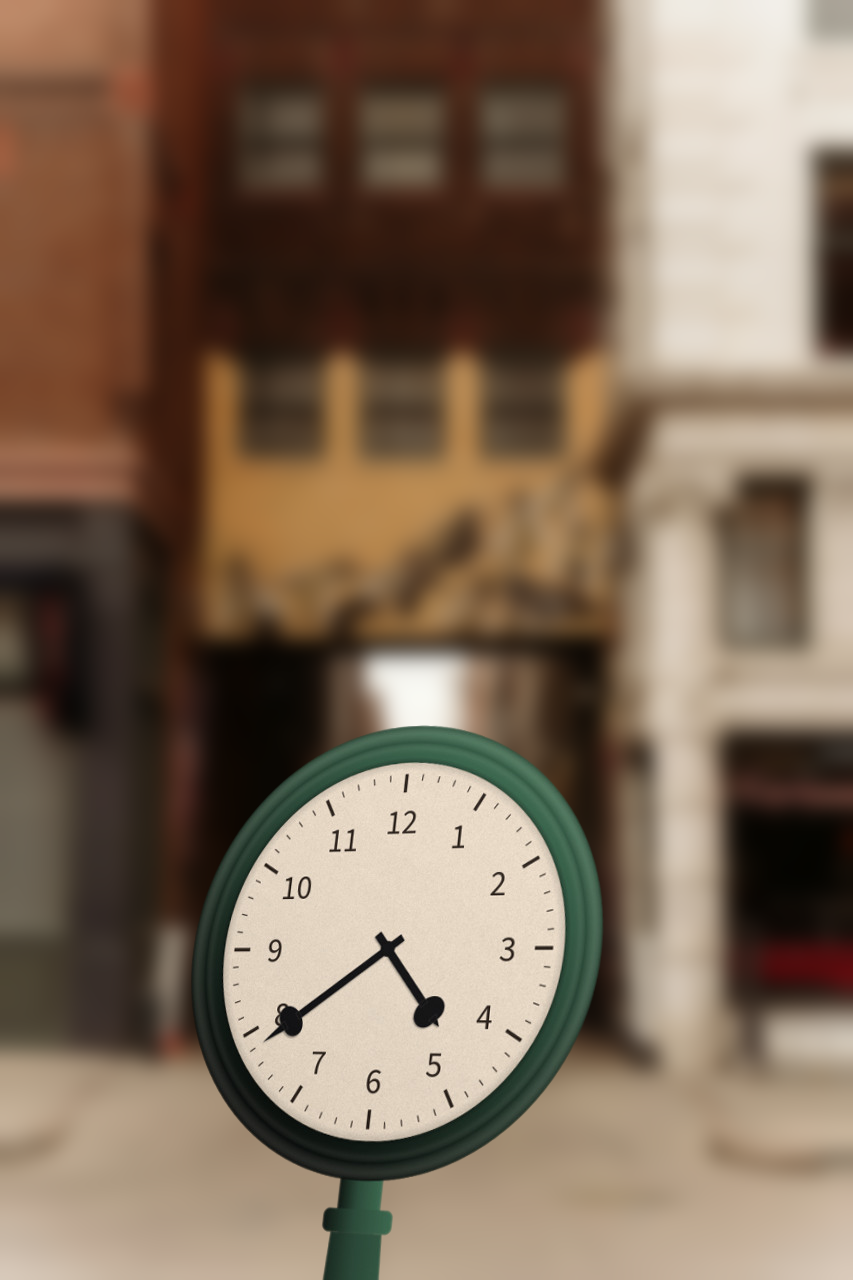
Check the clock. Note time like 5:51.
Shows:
4:39
